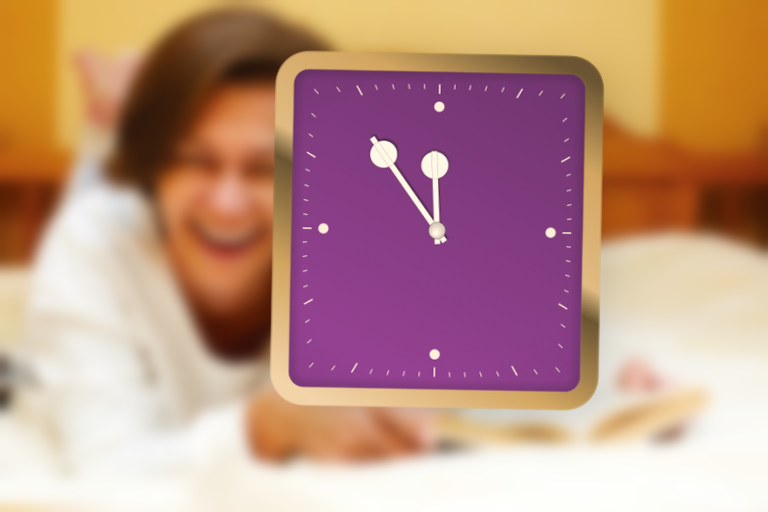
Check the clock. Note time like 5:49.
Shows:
11:54
